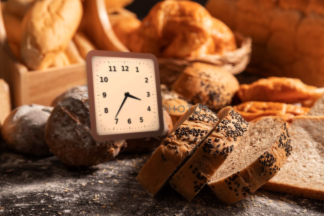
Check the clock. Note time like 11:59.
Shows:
3:36
